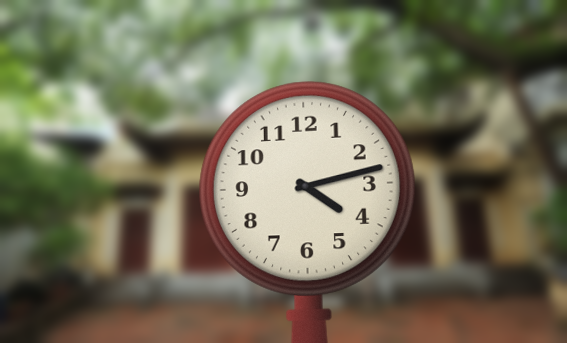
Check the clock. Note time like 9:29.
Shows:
4:13
